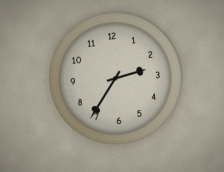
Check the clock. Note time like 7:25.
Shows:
2:36
